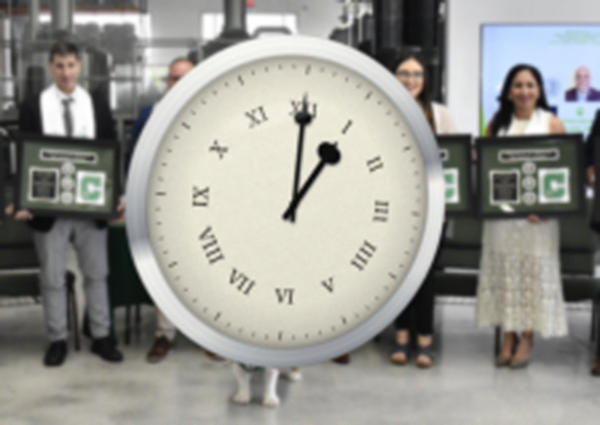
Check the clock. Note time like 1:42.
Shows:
1:00
